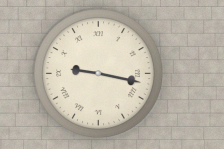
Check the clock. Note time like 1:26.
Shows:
9:17
